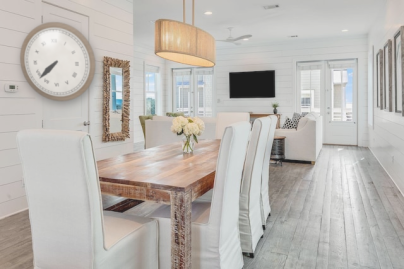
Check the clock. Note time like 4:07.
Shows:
7:38
